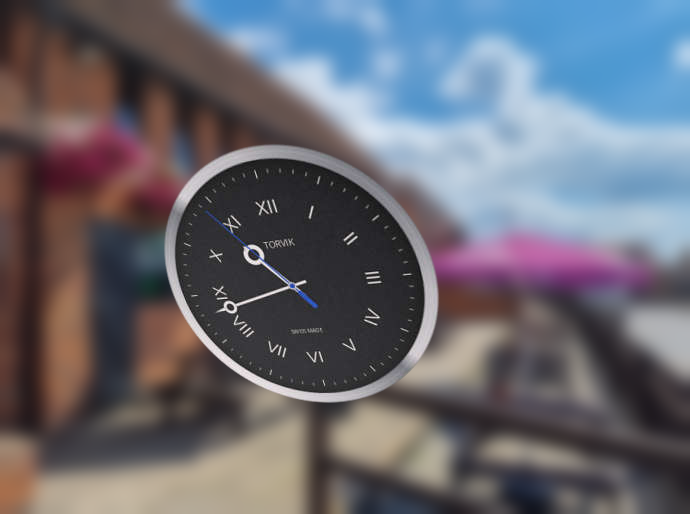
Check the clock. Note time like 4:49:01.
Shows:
10:42:54
